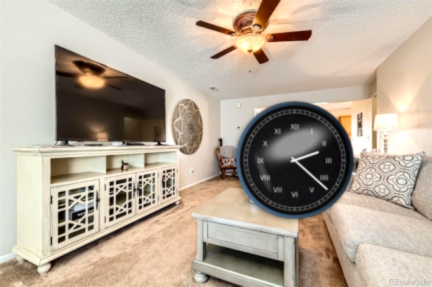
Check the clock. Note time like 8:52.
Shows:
2:22
